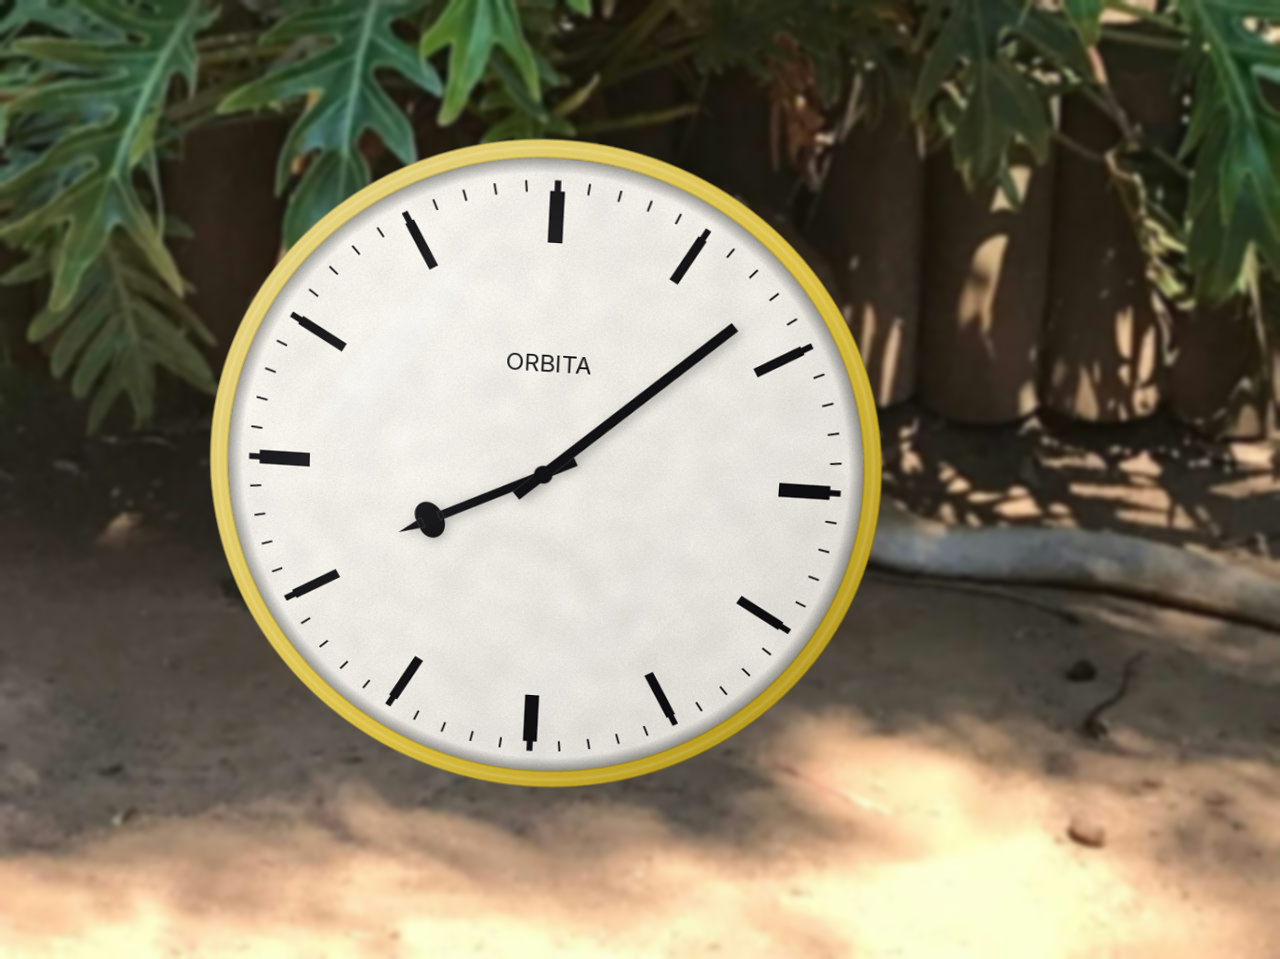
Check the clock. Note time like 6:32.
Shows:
8:08
